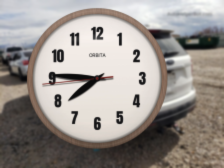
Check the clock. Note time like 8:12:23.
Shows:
7:45:44
